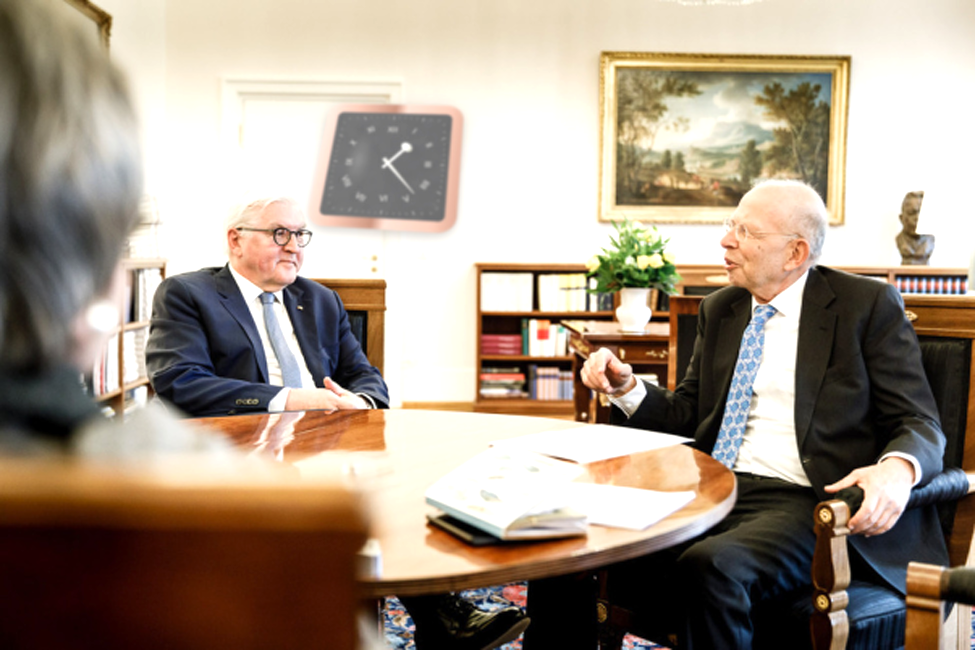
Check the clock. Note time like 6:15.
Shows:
1:23
